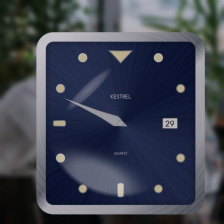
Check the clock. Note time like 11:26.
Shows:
9:49
